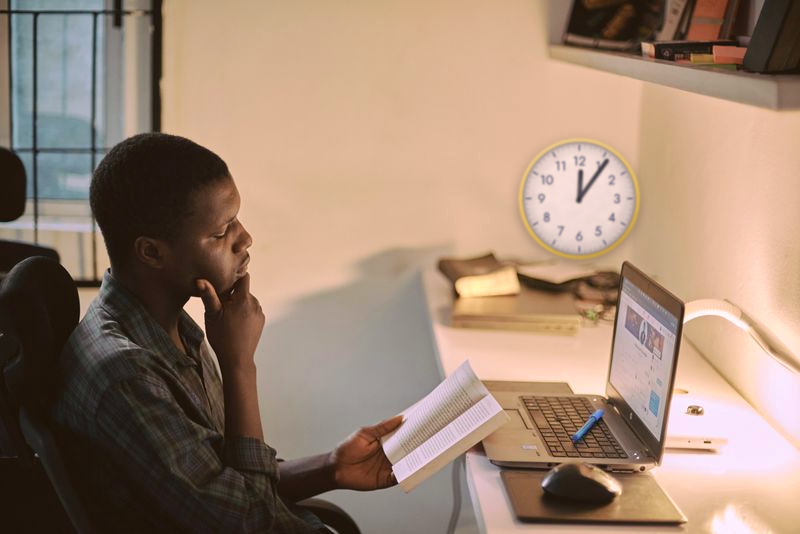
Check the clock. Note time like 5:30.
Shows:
12:06
